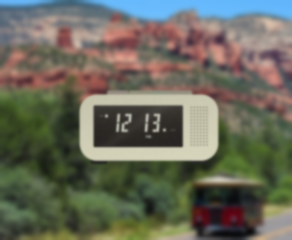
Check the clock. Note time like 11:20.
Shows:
12:13
